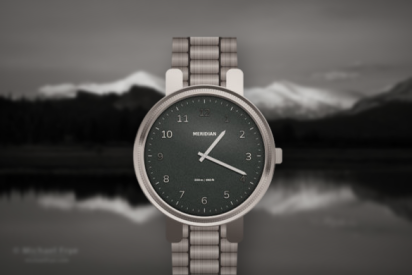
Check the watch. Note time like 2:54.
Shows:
1:19
